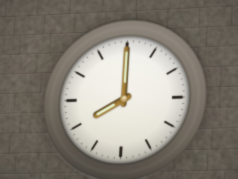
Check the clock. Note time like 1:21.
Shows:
8:00
